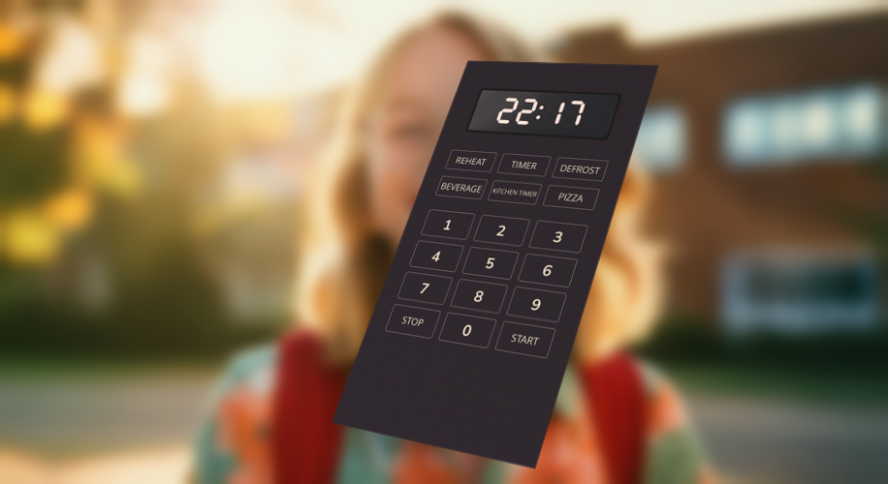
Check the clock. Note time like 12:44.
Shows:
22:17
